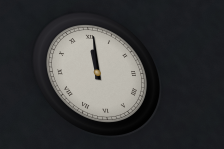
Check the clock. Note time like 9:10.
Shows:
12:01
